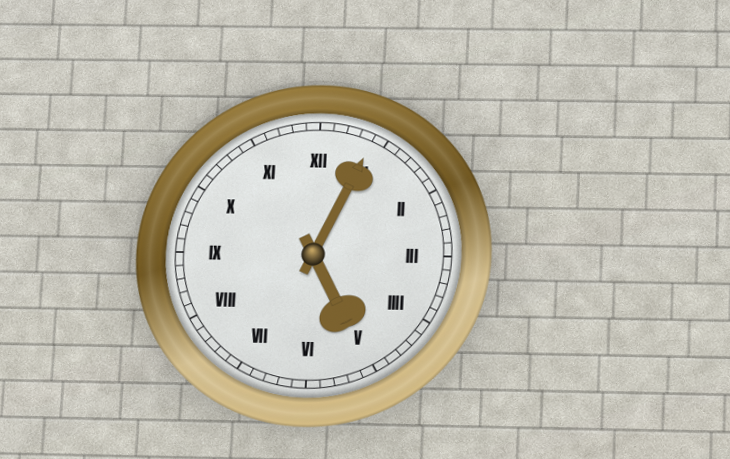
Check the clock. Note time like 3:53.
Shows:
5:04
